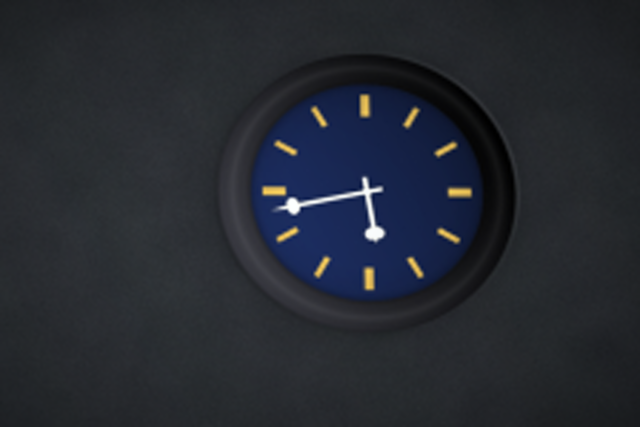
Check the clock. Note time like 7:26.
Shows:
5:43
